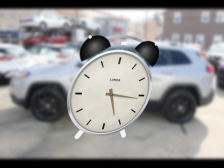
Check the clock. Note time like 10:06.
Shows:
5:16
